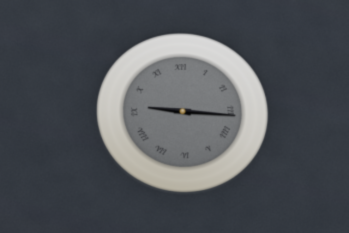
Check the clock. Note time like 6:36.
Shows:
9:16
